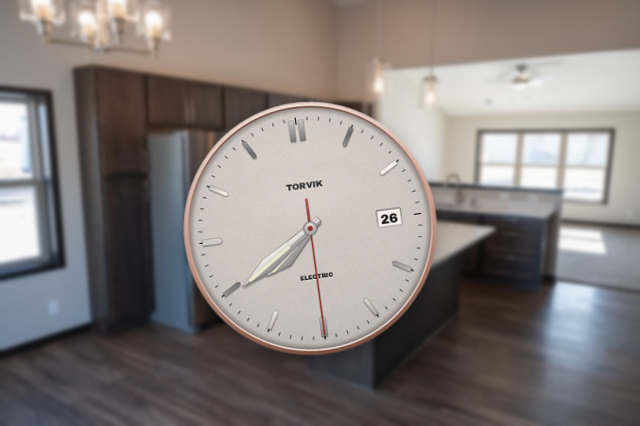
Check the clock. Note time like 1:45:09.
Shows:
7:39:30
